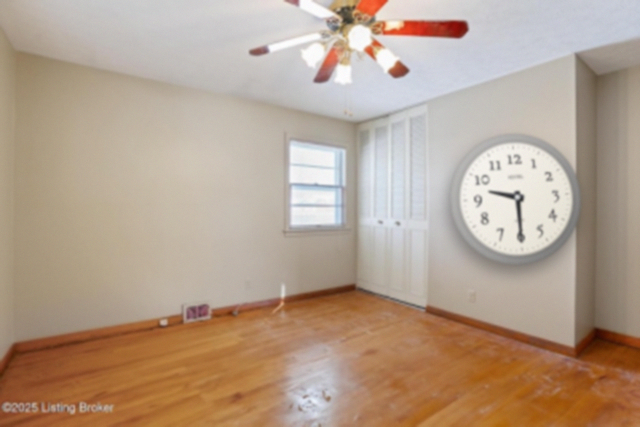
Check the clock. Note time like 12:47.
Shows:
9:30
